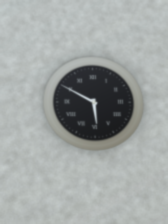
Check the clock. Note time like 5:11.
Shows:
5:50
